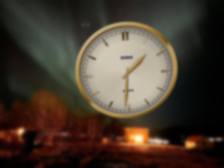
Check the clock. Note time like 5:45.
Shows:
1:31
